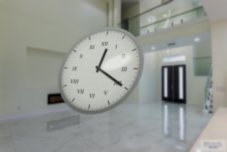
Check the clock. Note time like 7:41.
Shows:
12:20
